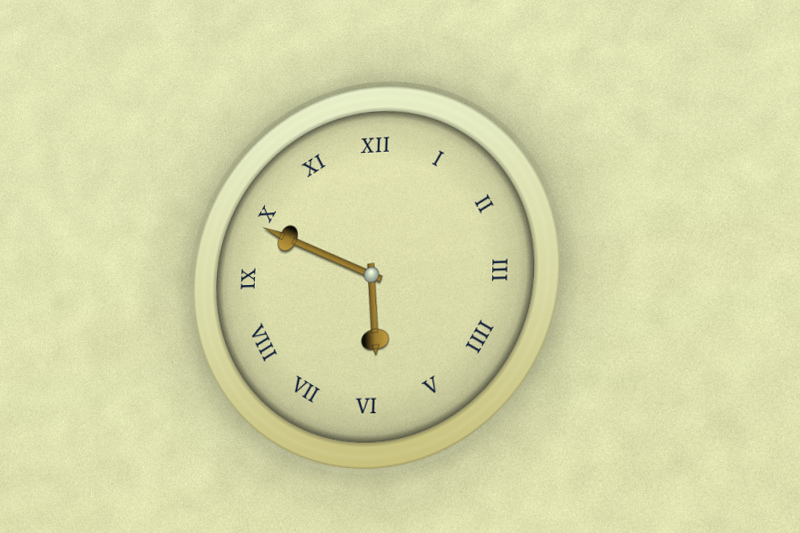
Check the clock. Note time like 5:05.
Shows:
5:49
